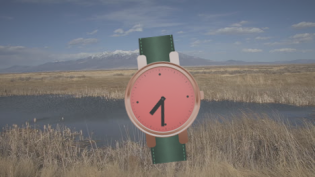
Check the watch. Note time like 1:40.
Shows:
7:31
